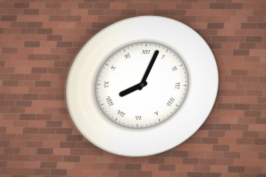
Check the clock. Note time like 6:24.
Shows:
8:03
